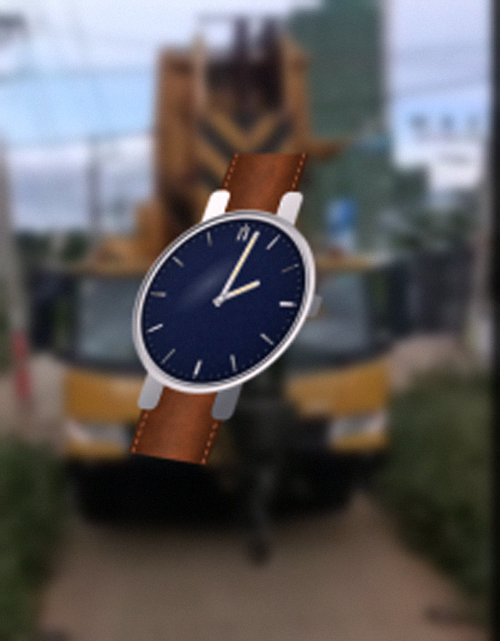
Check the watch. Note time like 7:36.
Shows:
2:02
